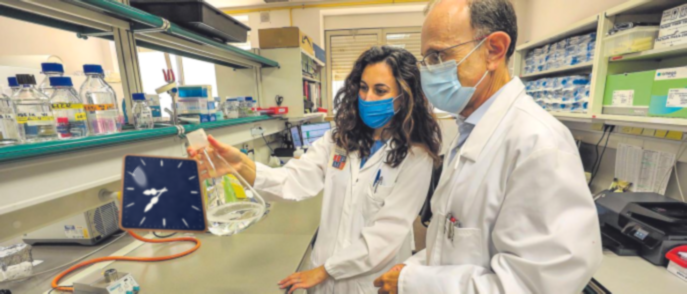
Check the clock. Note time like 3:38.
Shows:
8:36
